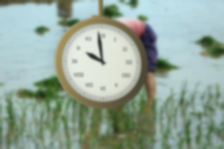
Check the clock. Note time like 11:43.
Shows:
9:59
